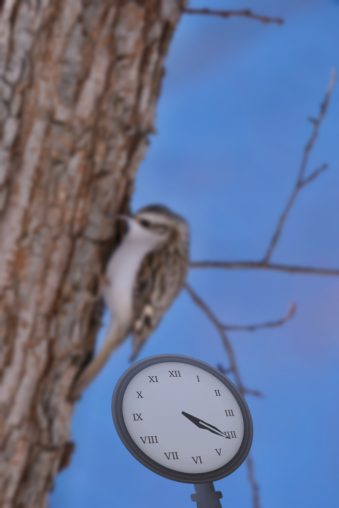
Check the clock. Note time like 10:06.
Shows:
4:21
